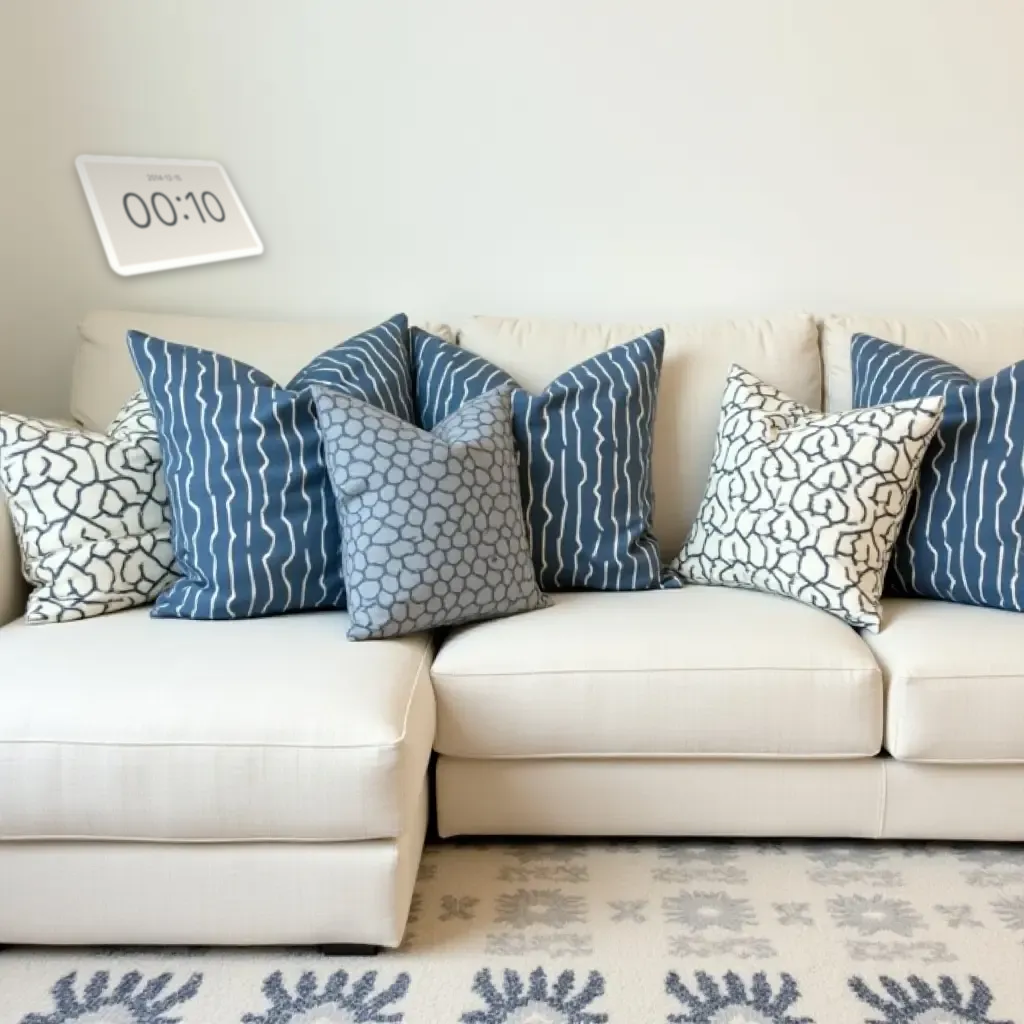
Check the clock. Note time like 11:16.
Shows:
0:10
